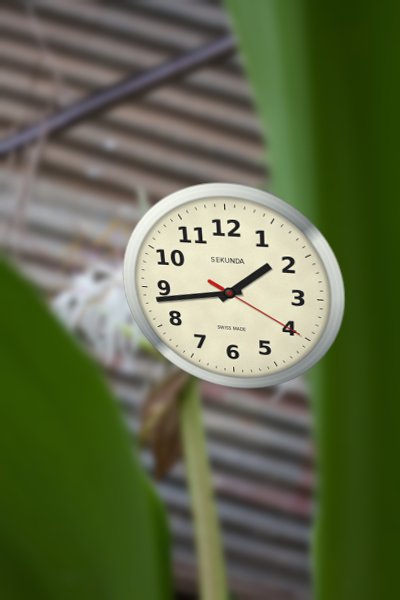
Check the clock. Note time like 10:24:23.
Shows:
1:43:20
